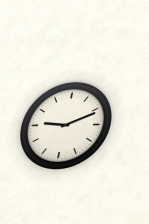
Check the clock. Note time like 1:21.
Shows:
9:11
